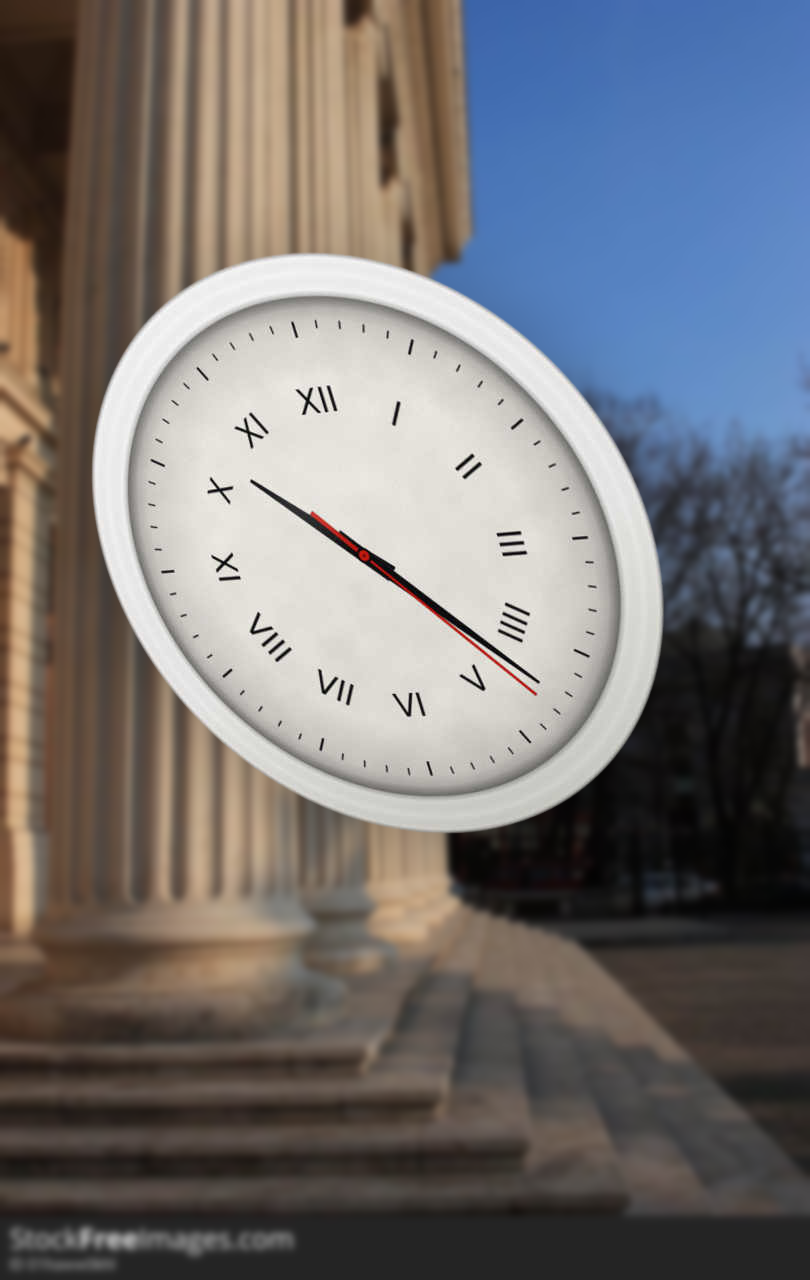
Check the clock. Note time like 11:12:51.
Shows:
10:22:23
